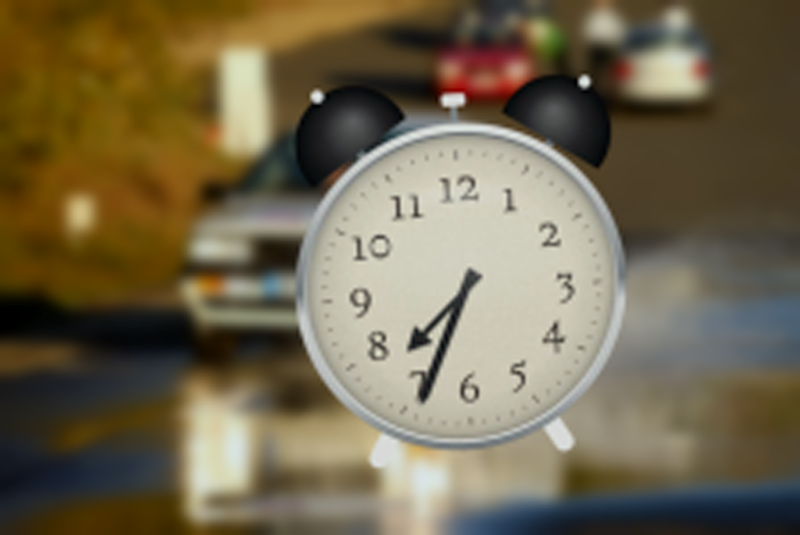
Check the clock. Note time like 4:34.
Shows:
7:34
